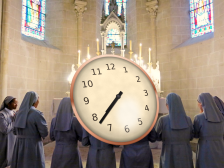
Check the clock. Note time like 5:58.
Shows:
7:38
